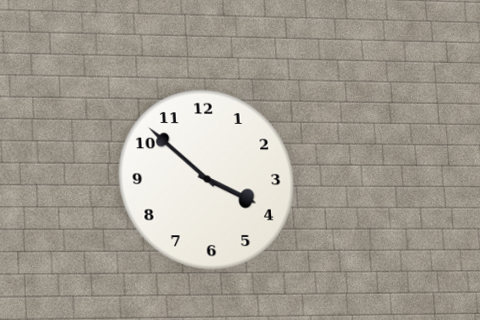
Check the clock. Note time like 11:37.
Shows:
3:52
